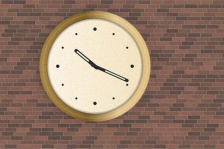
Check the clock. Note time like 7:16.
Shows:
10:19
